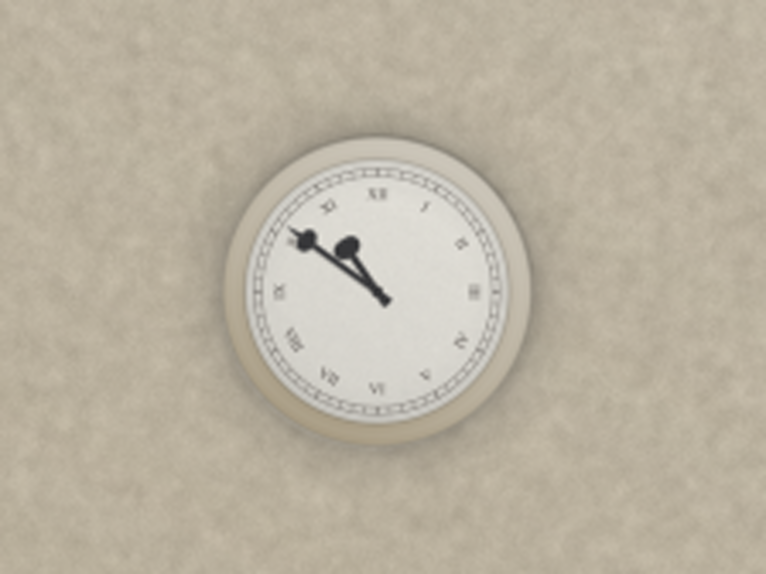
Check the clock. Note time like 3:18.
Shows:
10:51
